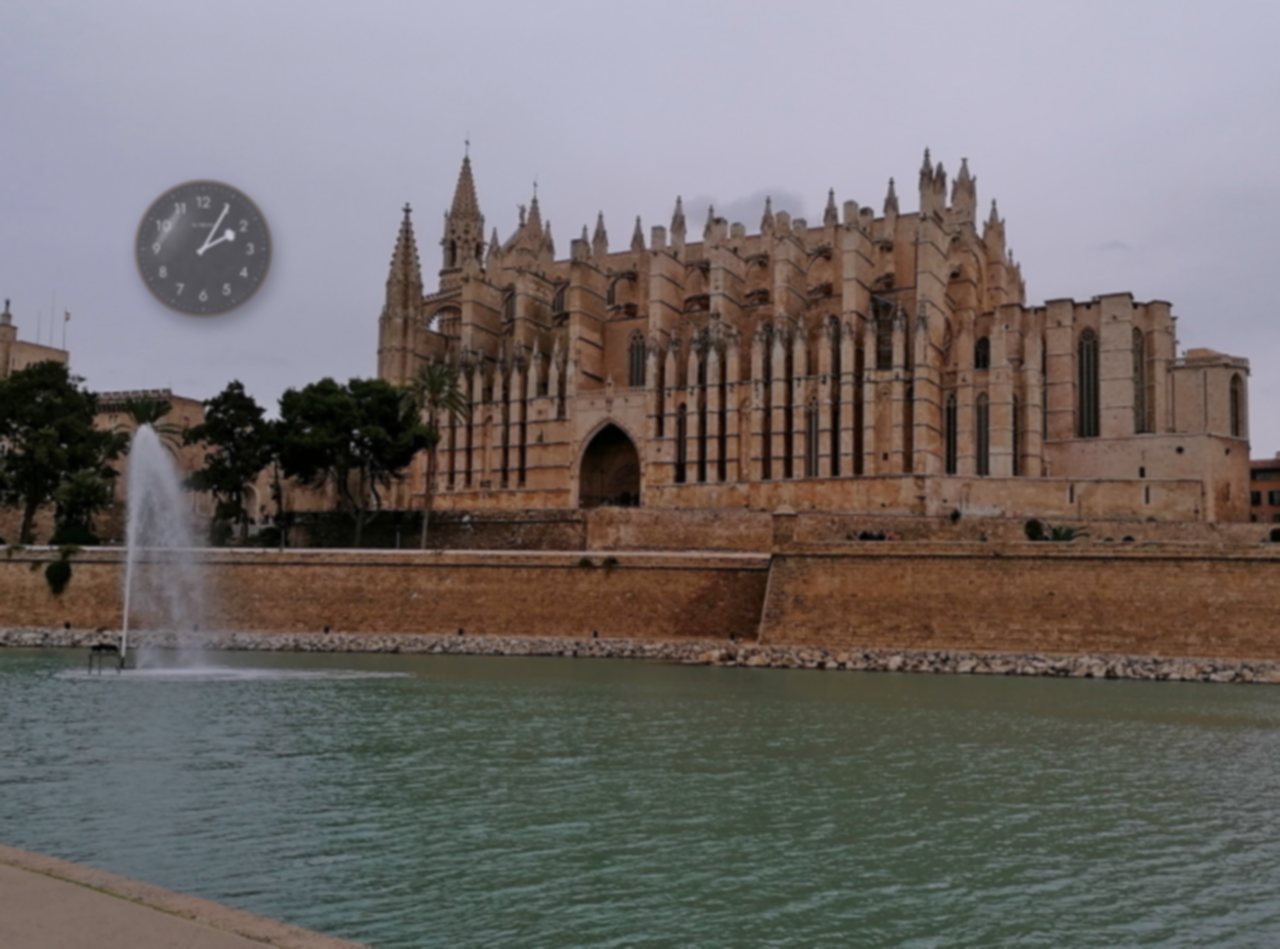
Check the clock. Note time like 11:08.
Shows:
2:05
